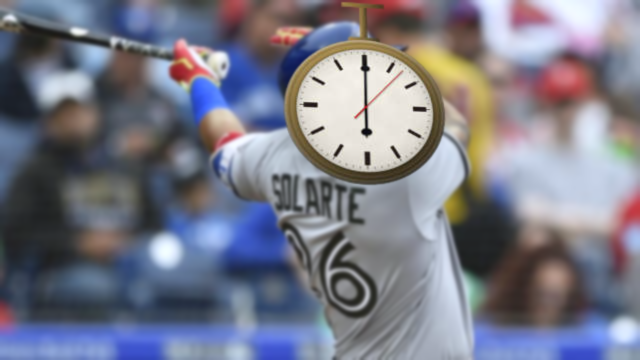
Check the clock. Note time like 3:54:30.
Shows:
6:00:07
